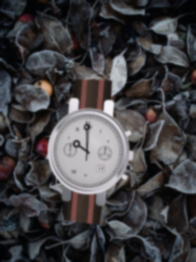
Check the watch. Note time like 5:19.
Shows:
9:59
